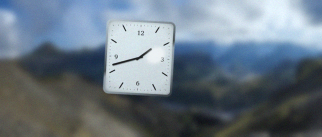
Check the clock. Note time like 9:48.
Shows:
1:42
